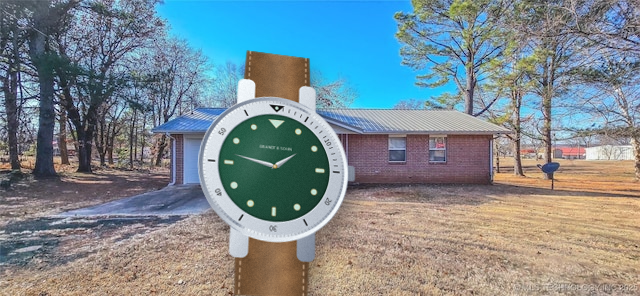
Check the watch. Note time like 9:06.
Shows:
1:47
